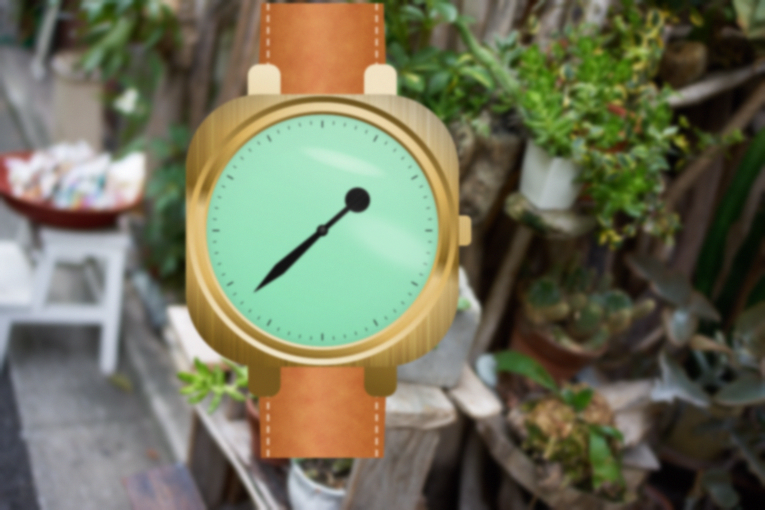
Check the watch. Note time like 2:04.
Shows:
1:38
